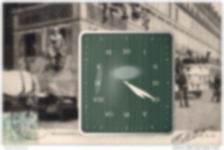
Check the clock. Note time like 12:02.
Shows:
4:20
